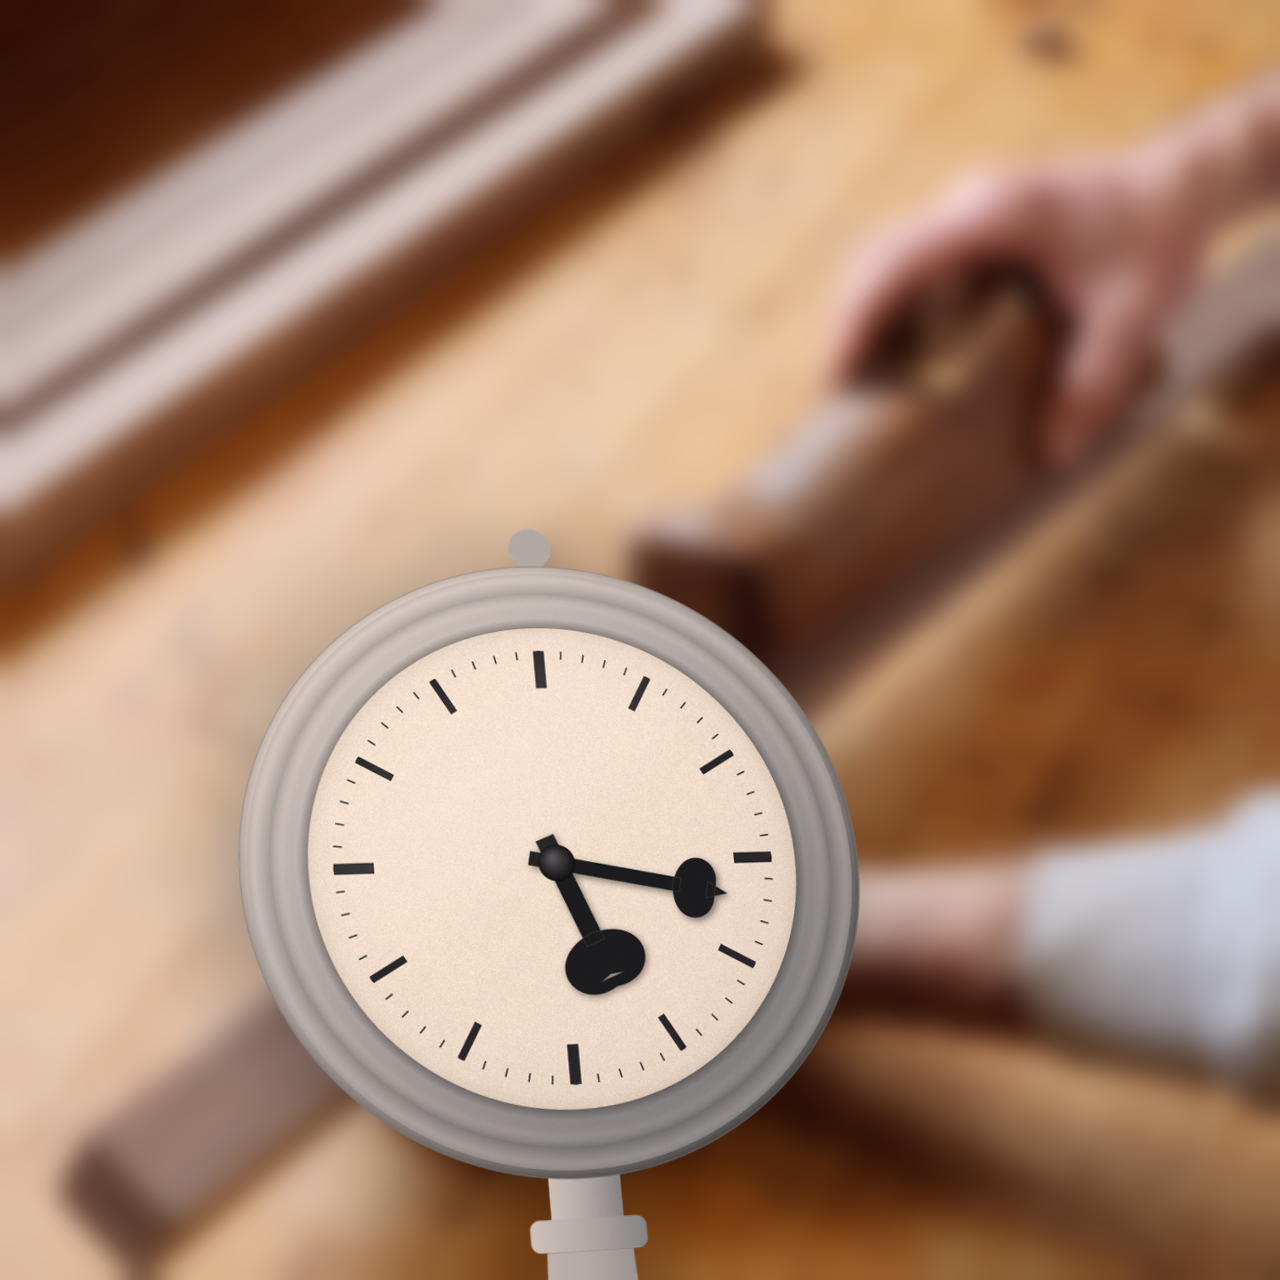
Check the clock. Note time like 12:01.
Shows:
5:17
